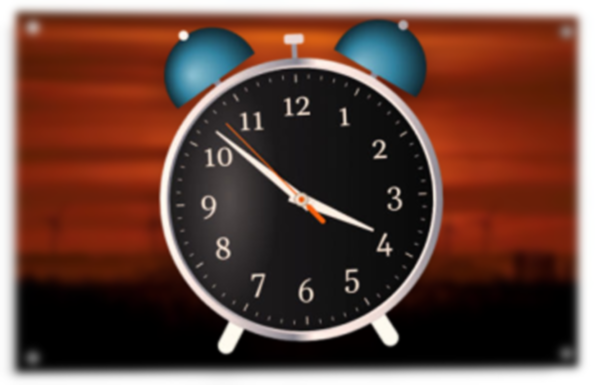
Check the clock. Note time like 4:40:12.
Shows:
3:51:53
